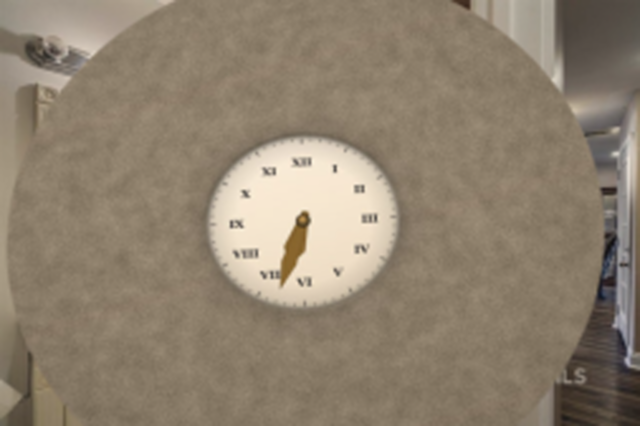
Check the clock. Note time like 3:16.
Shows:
6:33
